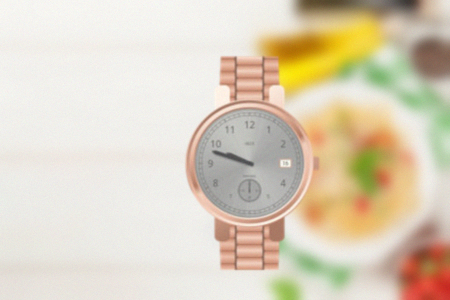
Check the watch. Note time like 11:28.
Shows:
9:48
